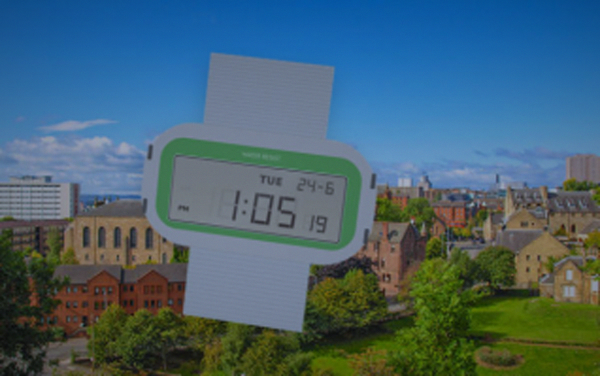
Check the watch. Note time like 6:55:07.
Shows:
1:05:19
